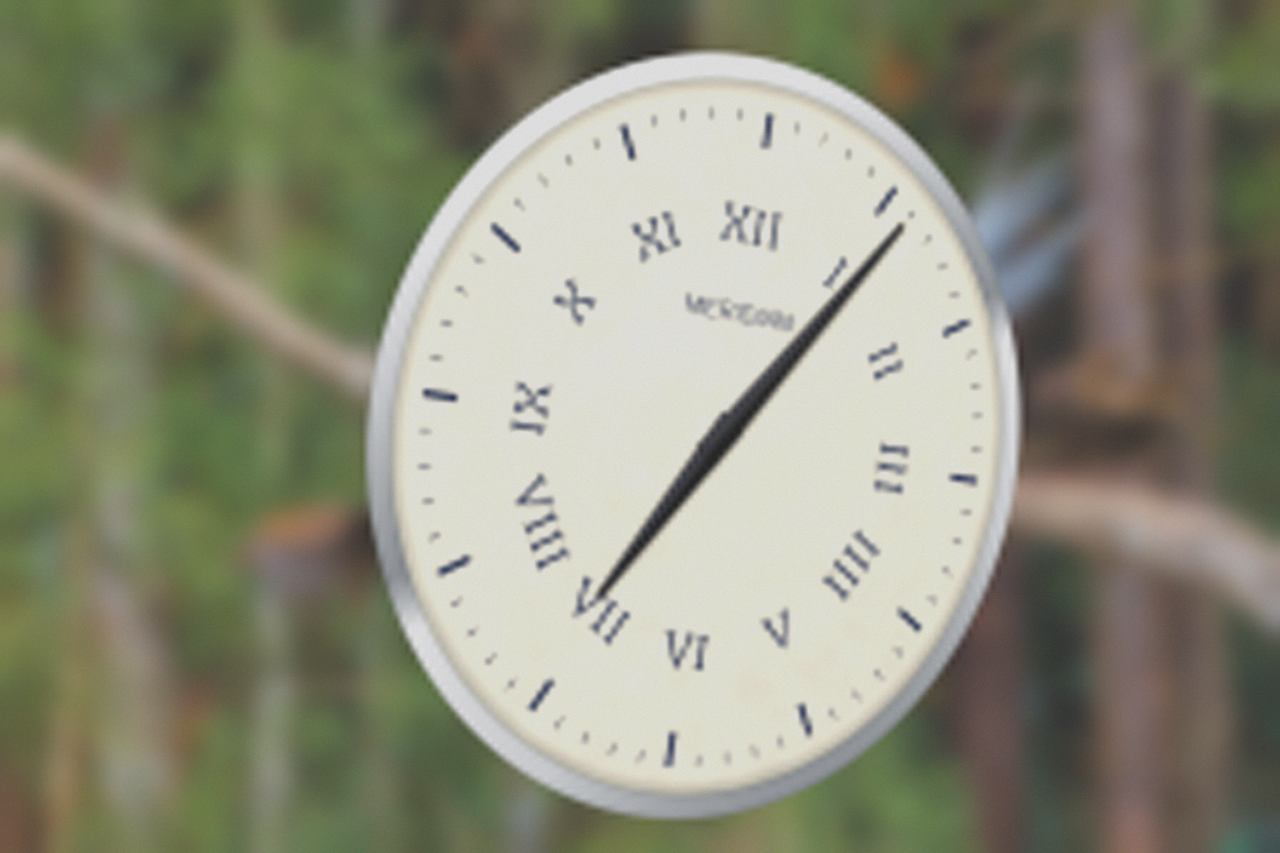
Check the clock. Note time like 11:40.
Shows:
7:06
